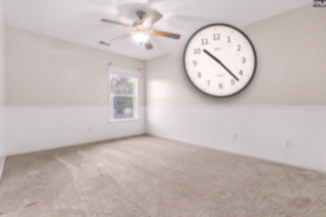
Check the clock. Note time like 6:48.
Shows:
10:23
